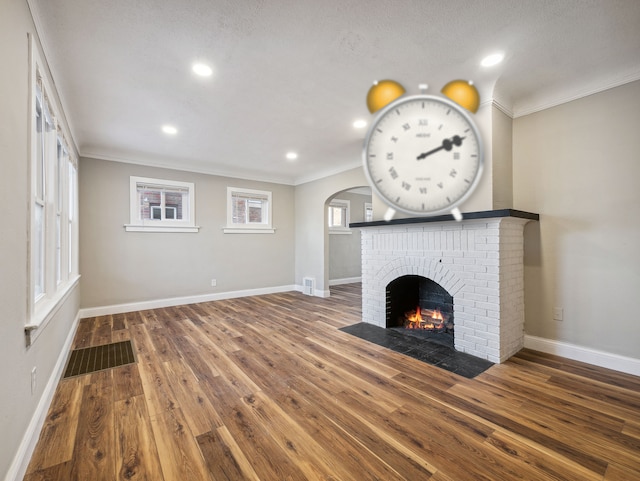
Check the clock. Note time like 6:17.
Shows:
2:11
